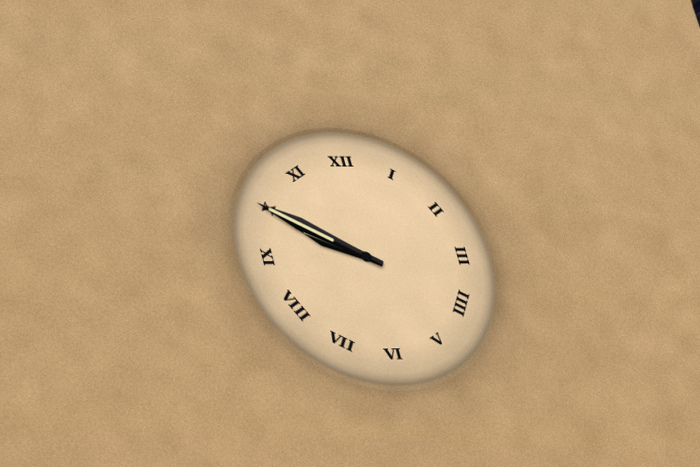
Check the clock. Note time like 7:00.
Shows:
9:50
